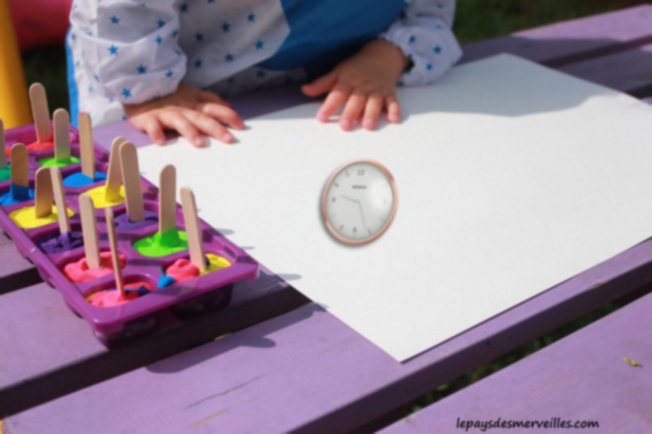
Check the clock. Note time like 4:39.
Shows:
9:26
